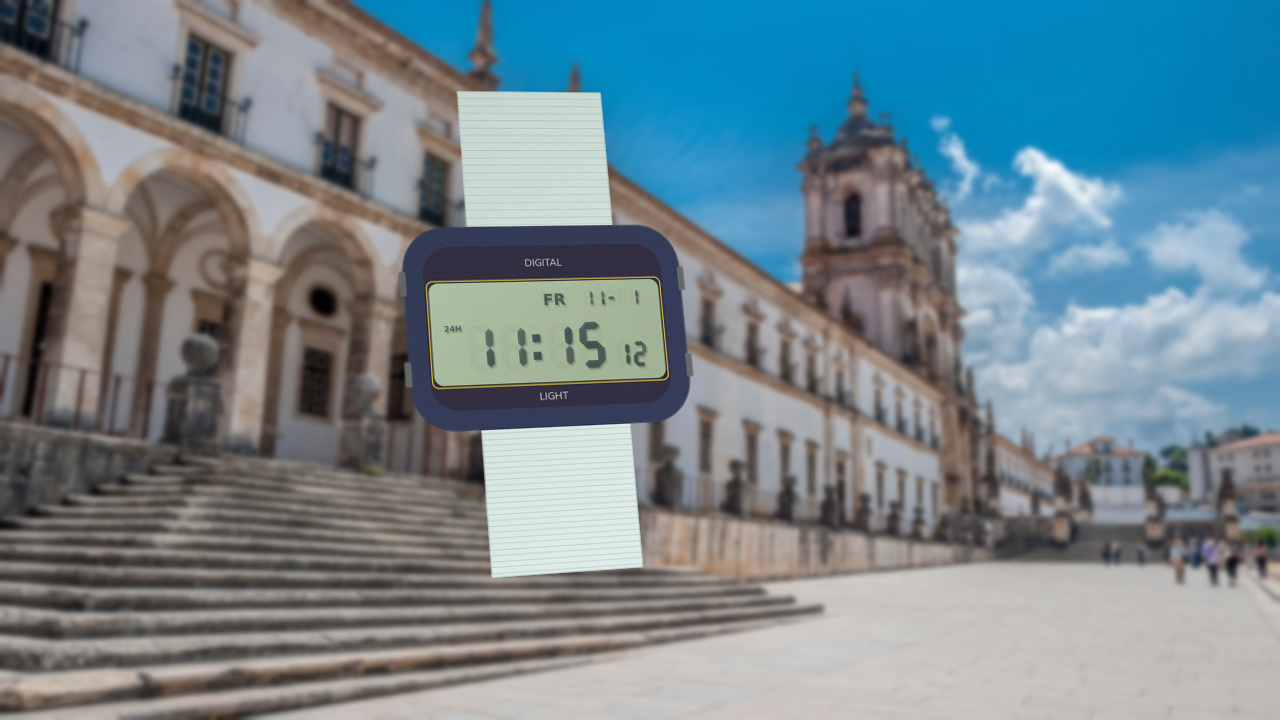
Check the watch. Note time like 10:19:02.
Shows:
11:15:12
